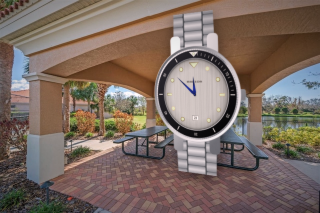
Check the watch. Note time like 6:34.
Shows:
11:52
